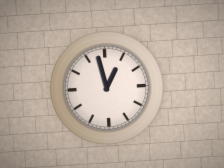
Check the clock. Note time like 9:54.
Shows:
12:58
